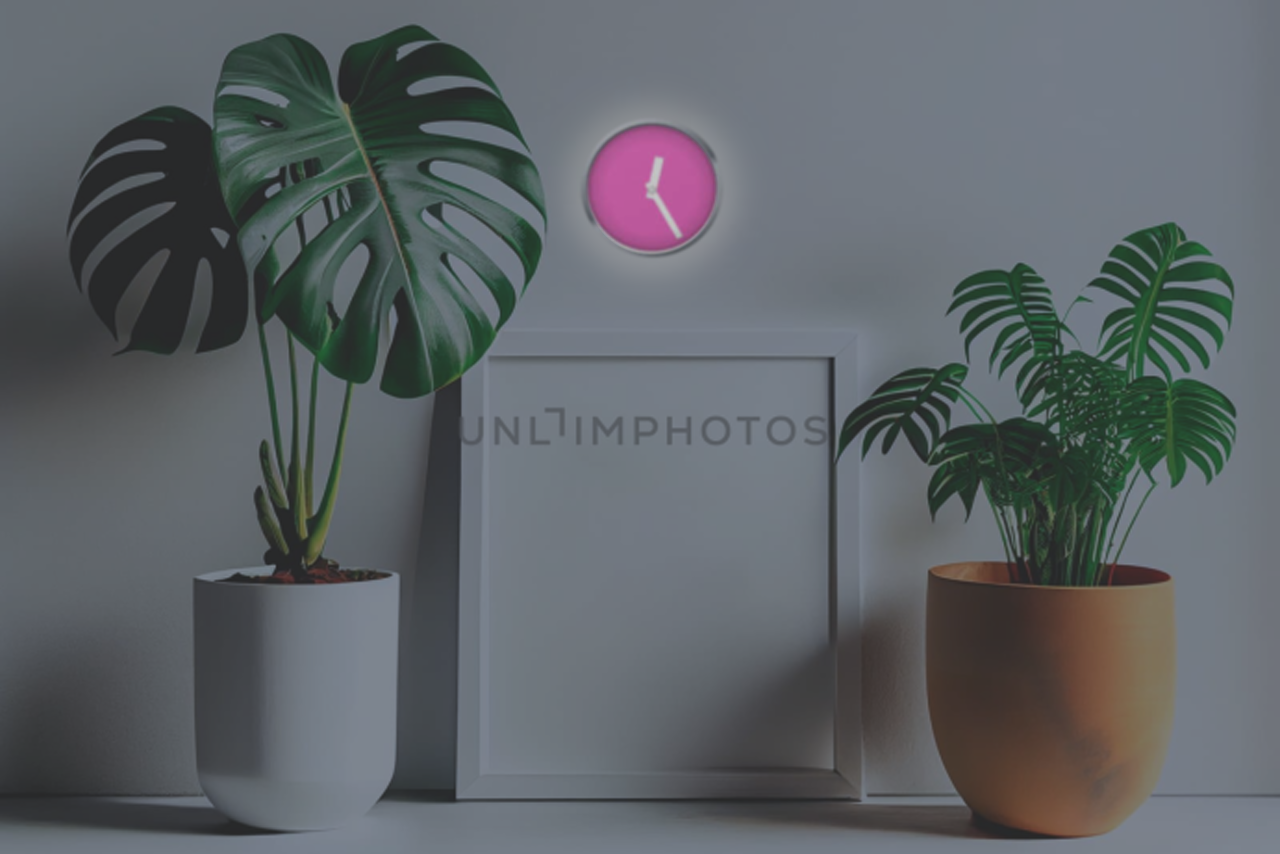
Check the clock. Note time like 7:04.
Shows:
12:25
